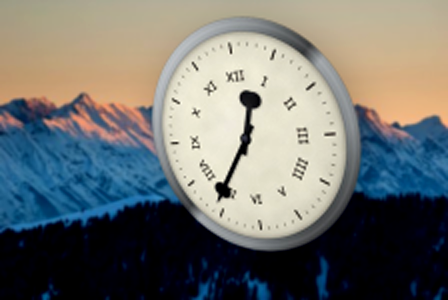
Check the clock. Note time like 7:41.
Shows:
12:36
